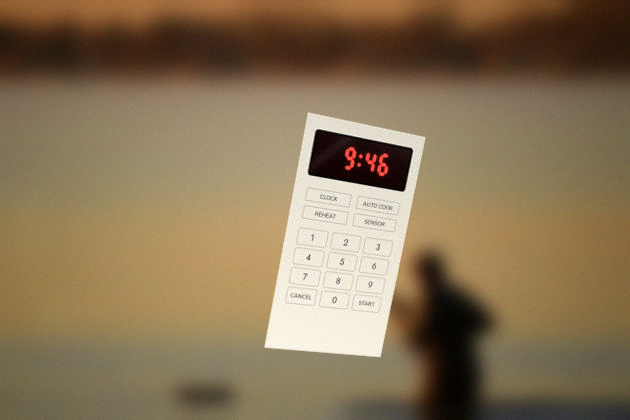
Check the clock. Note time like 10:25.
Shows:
9:46
